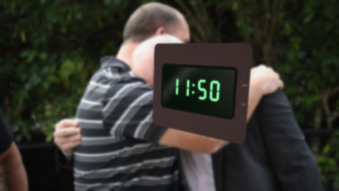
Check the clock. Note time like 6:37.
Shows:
11:50
